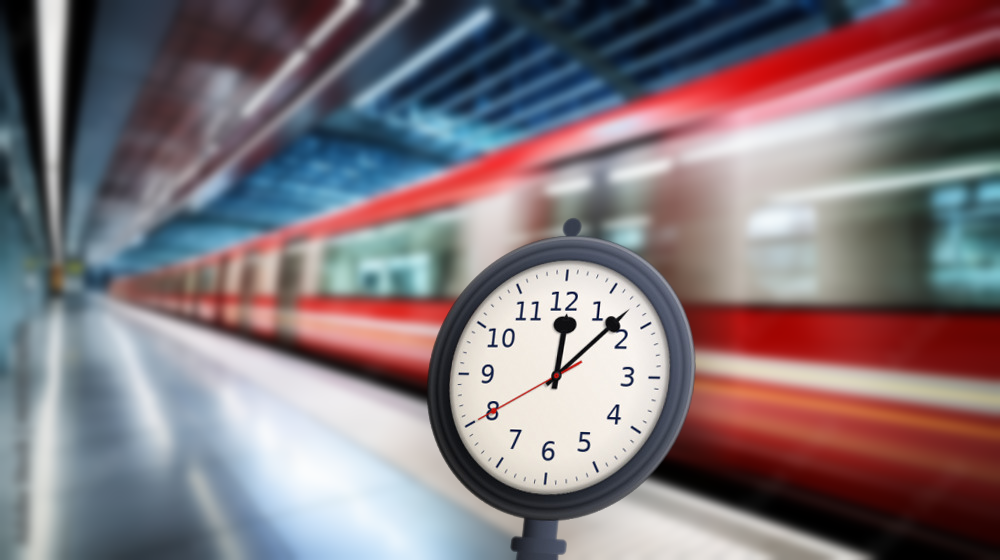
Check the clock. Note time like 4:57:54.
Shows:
12:07:40
